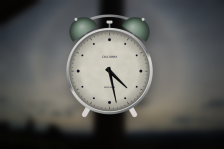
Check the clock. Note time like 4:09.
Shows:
4:28
